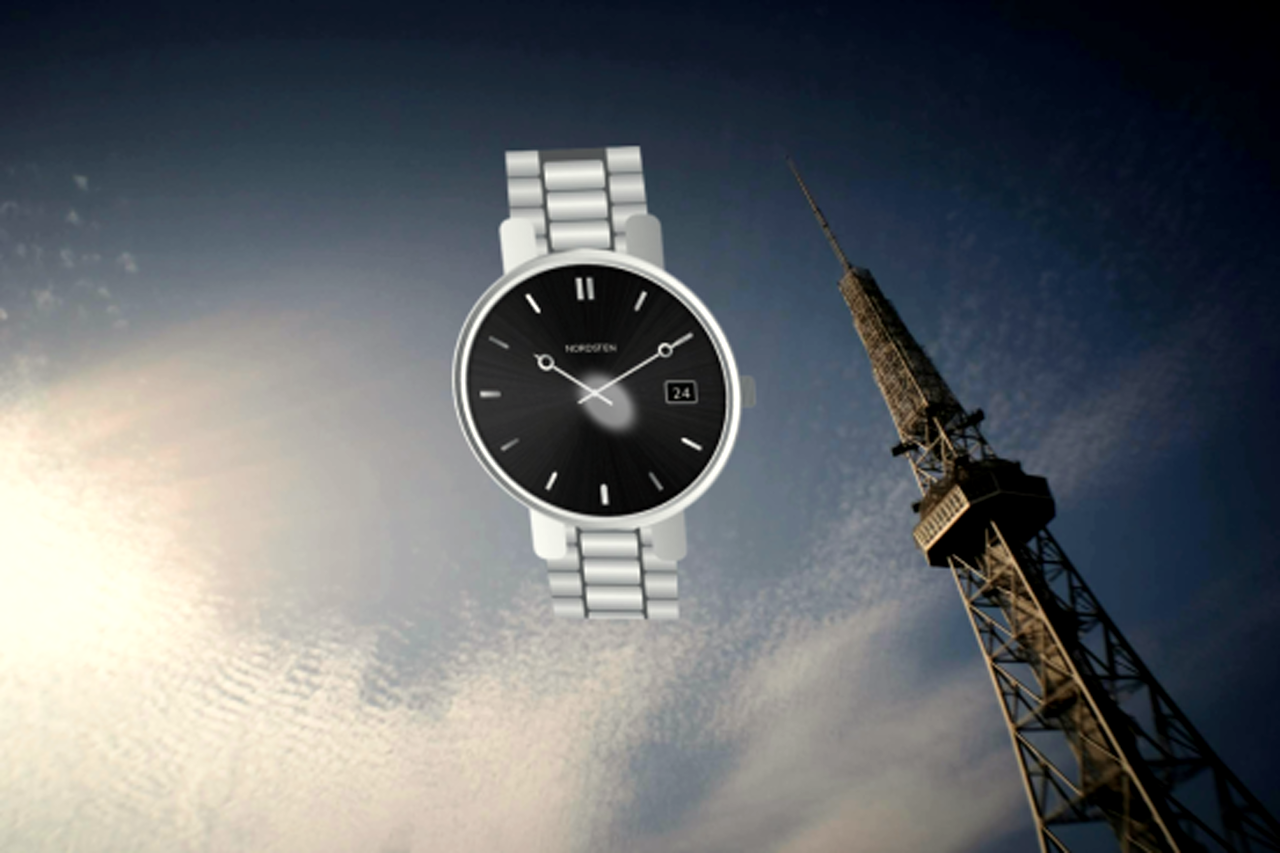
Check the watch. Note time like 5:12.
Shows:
10:10
